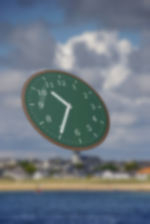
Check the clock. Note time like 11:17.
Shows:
10:35
